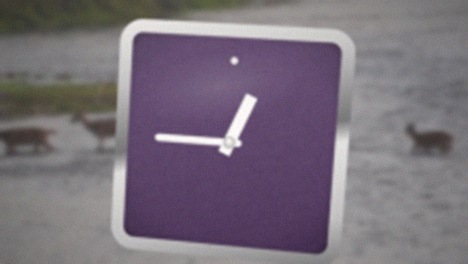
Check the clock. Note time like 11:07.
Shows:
12:45
